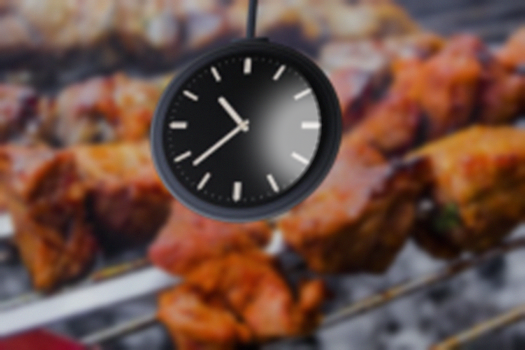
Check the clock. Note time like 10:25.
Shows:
10:38
